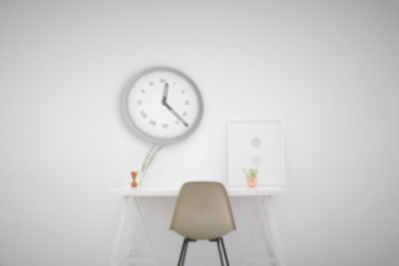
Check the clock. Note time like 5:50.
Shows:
12:23
